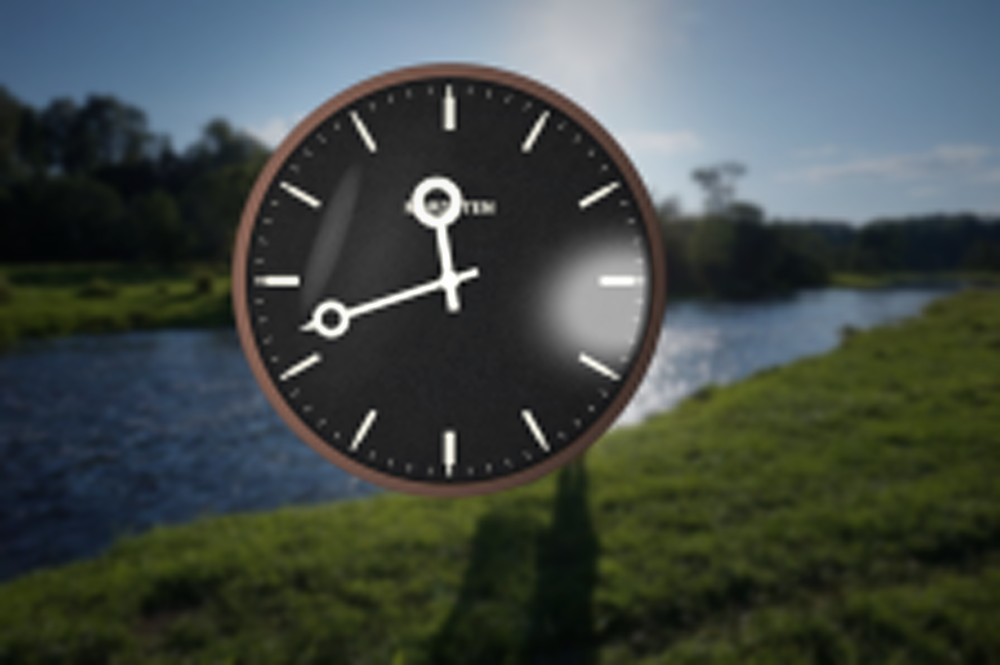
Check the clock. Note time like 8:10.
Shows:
11:42
